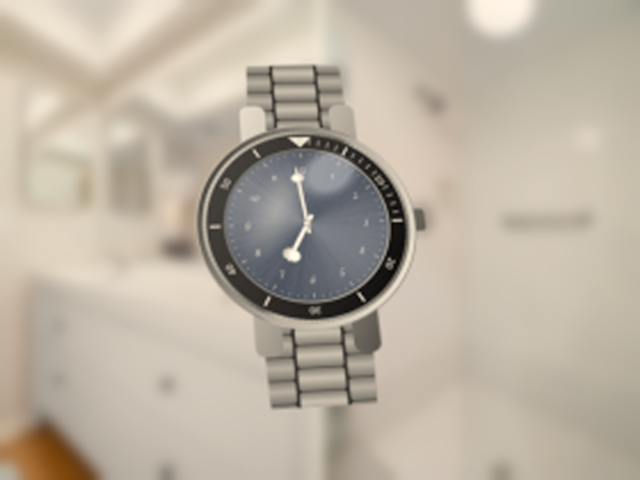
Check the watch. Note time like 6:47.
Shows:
6:59
